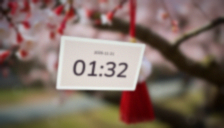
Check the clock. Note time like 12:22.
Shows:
1:32
